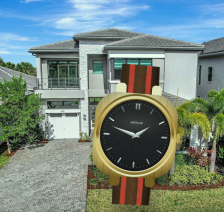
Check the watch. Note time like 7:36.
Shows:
1:48
